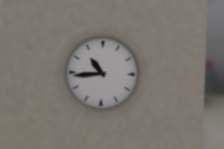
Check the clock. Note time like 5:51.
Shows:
10:44
